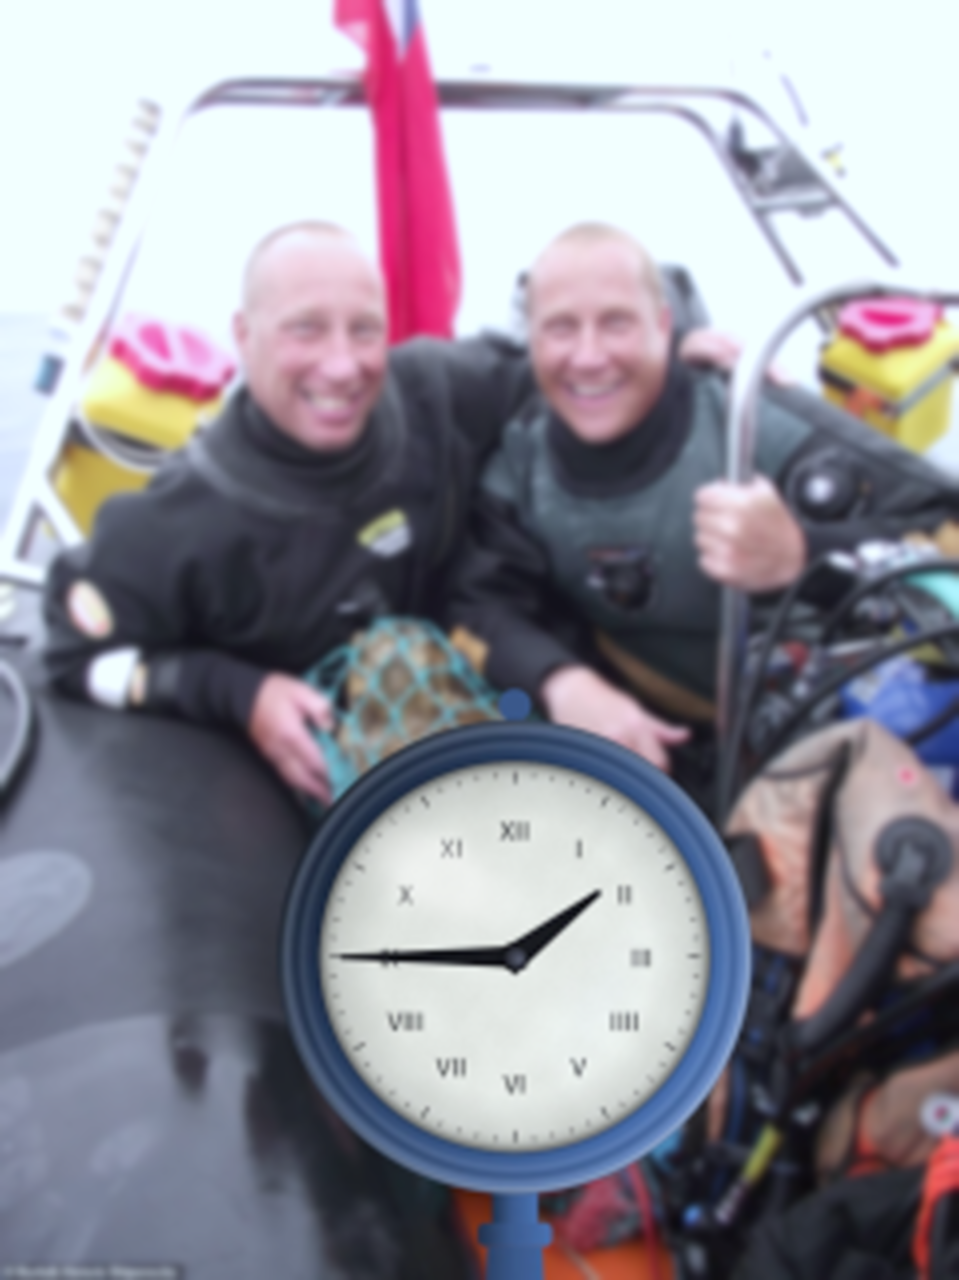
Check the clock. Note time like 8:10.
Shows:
1:45
